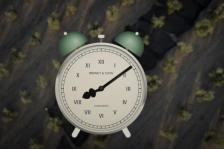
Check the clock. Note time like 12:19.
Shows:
8:09
